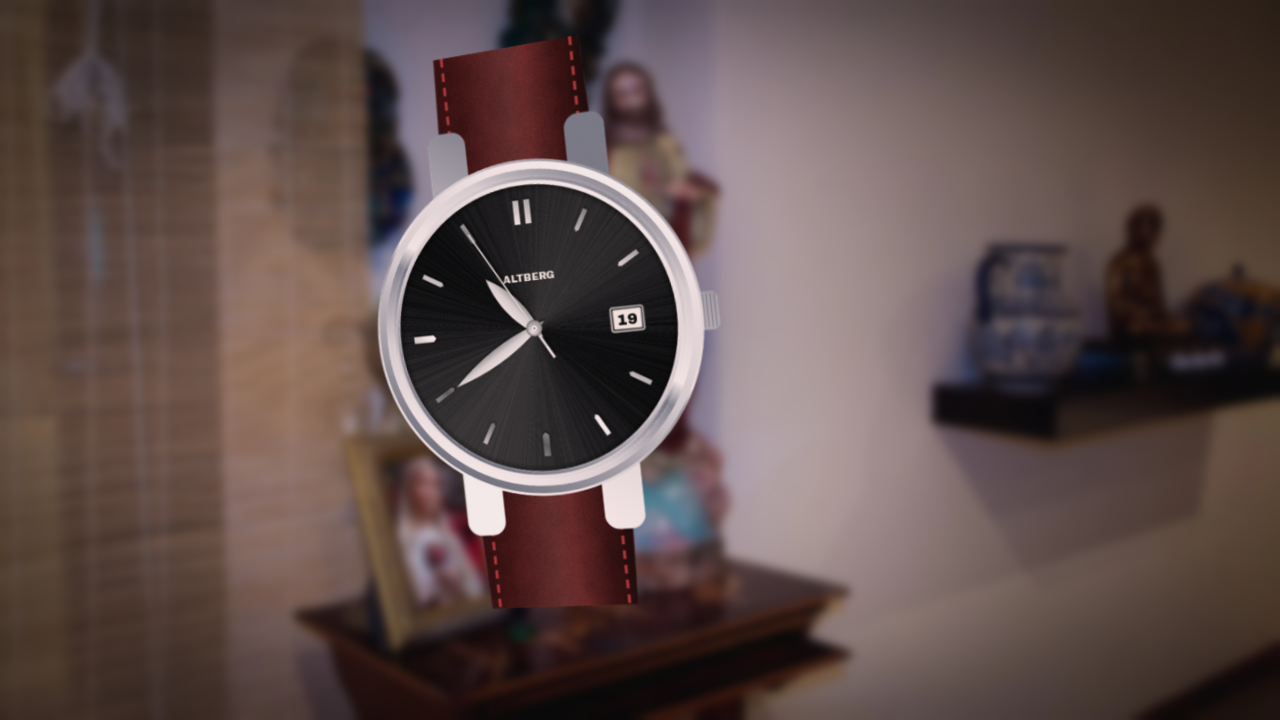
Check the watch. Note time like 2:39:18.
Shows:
10:39:55
